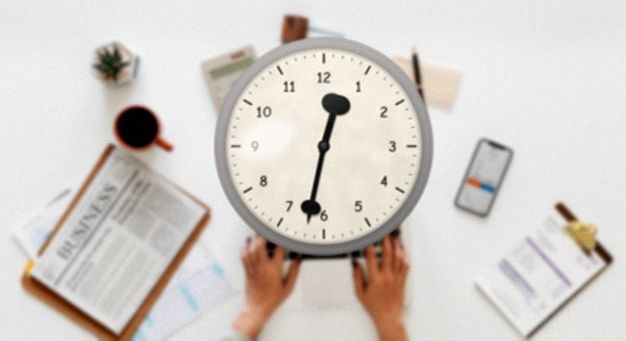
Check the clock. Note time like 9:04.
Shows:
12:32
